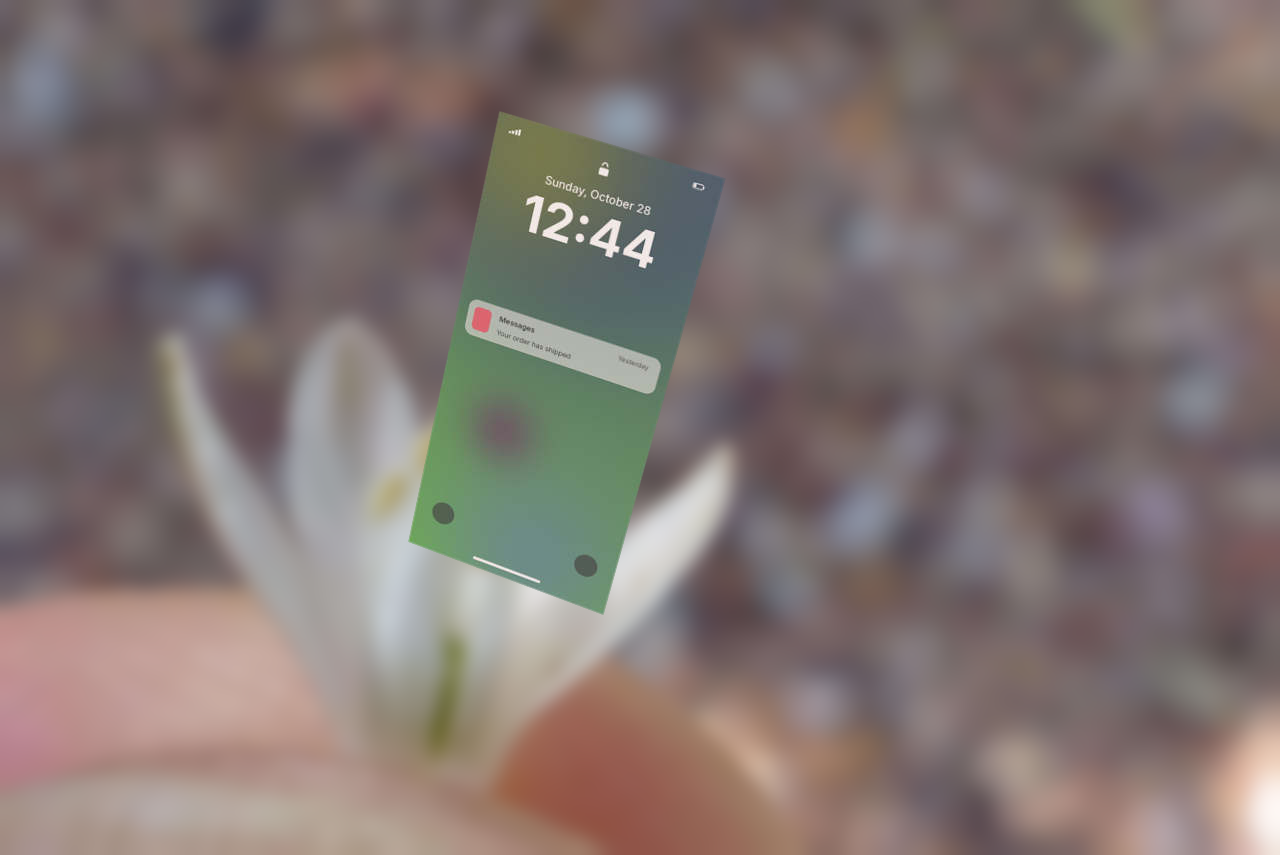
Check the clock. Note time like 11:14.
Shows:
12:44
